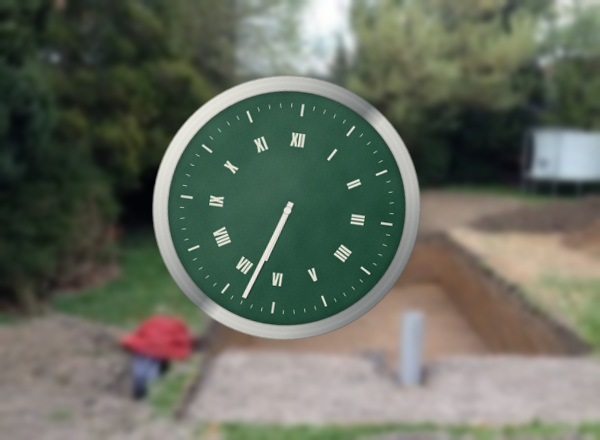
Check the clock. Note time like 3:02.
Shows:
6:33
